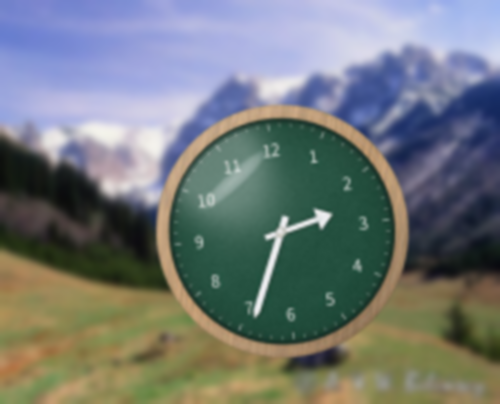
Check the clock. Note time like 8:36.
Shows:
2:34
